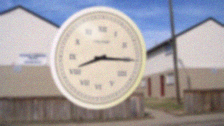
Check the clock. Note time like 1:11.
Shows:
8:15
